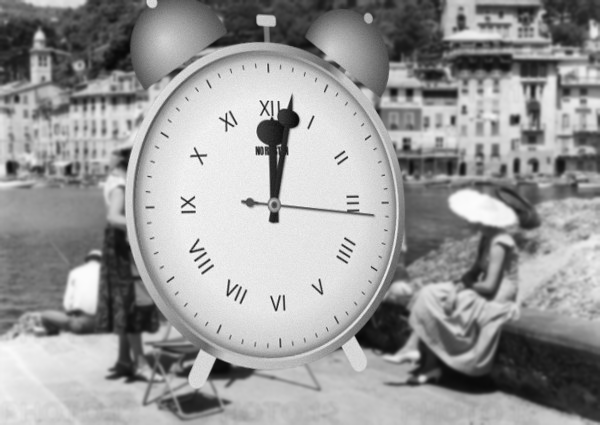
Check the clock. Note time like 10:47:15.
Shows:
12:02:16
